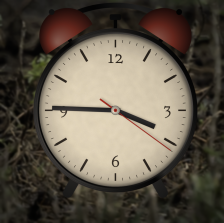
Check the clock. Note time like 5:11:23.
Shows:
3:45:21
